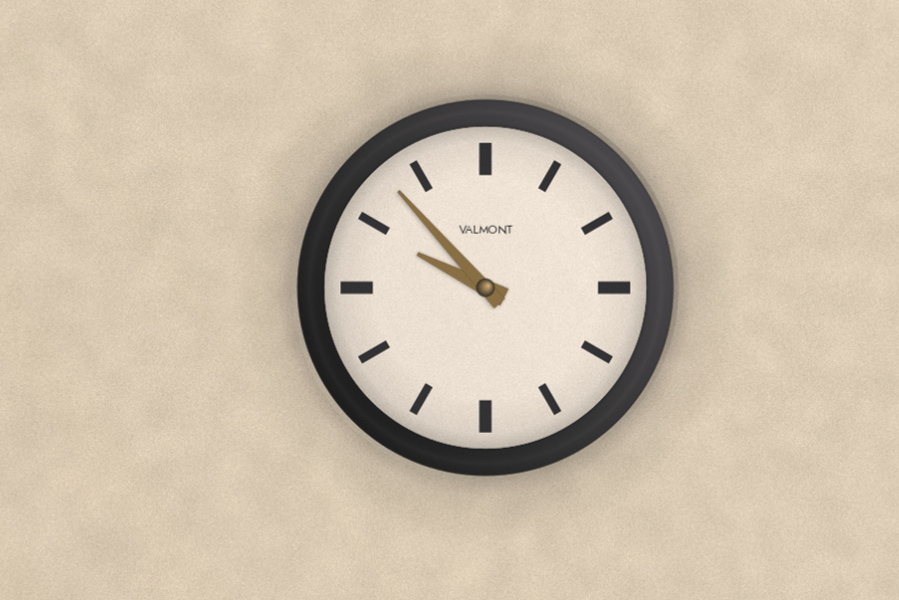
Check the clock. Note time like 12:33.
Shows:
9:53
